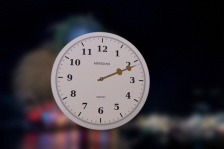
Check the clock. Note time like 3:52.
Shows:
2:11
